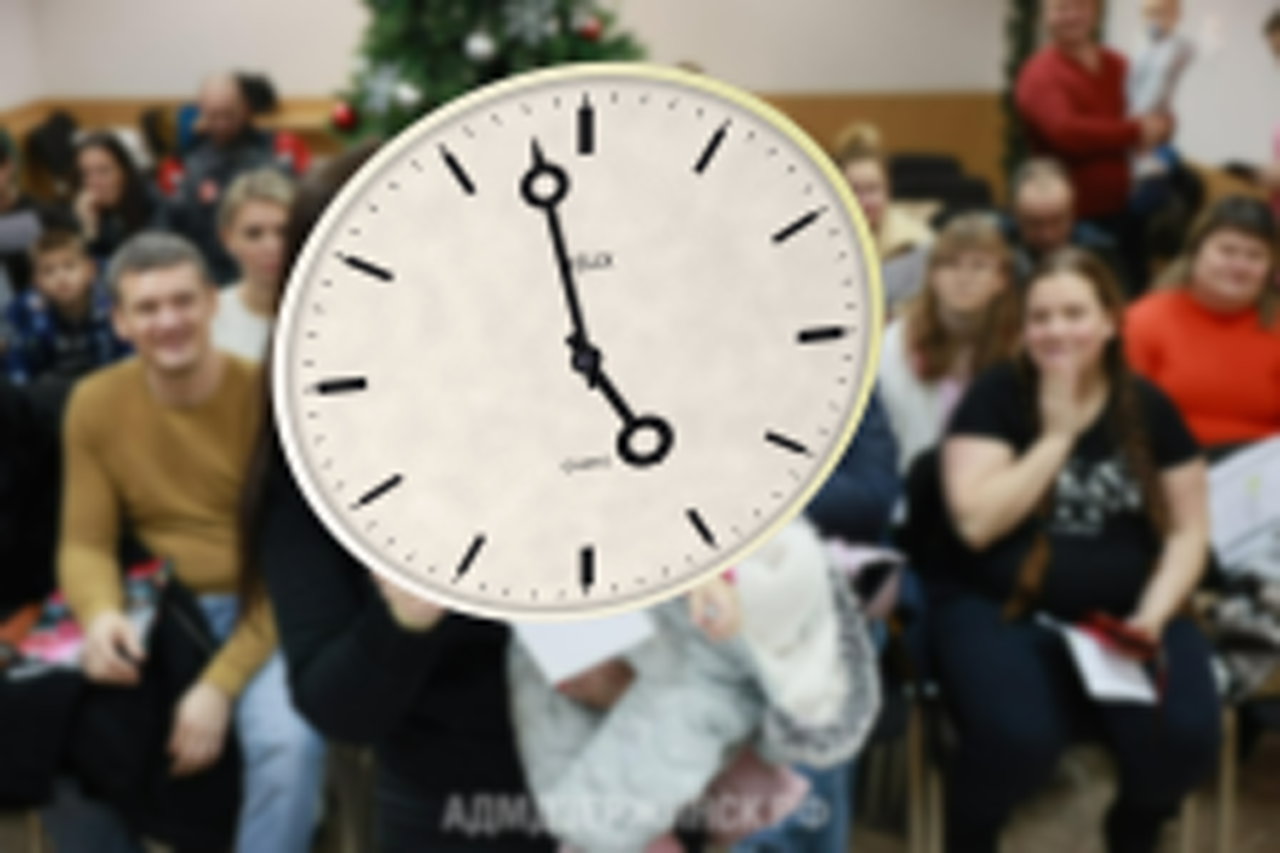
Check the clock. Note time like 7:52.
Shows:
4:58
